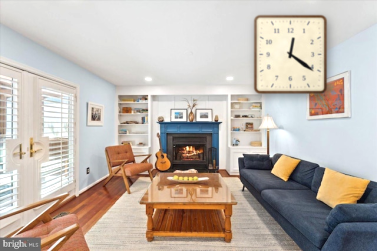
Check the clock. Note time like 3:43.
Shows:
12:21
